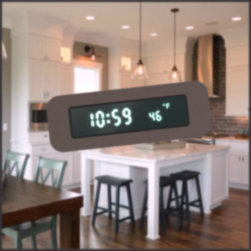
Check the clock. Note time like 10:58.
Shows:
10:59
